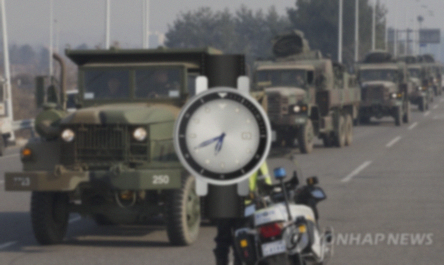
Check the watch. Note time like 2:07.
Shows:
6:41
